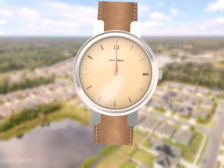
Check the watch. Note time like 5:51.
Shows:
12:00
